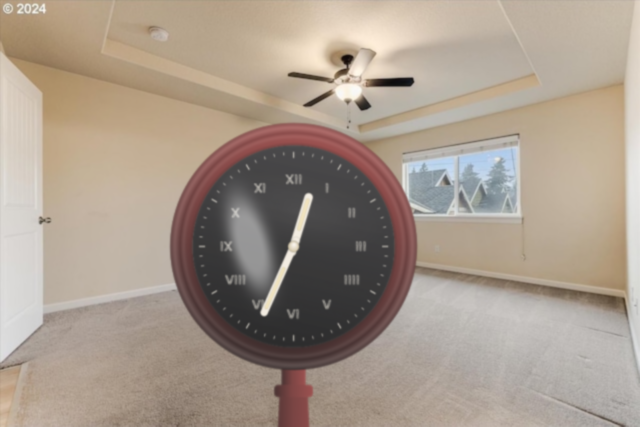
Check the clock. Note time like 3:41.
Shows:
12:34
